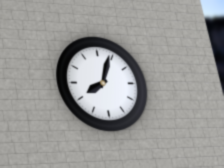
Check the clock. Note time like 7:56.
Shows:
8:04
